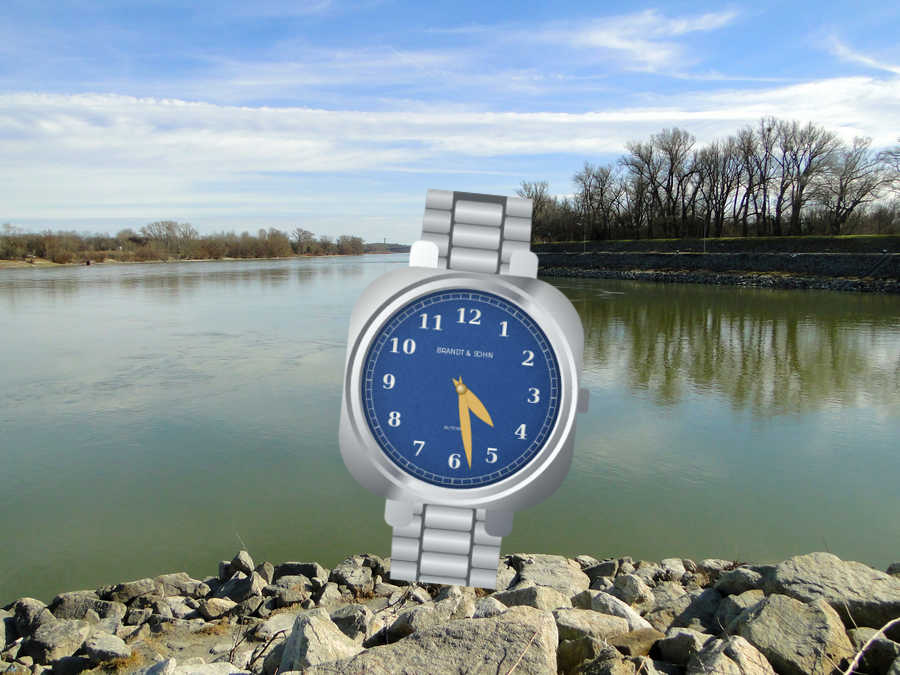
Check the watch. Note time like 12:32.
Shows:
4:28
